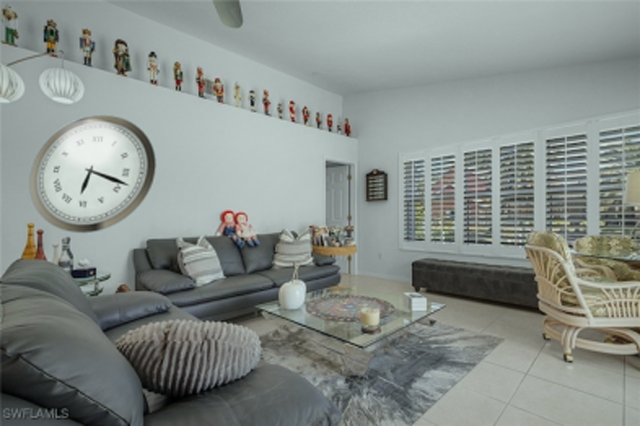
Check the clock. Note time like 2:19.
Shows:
6:18
